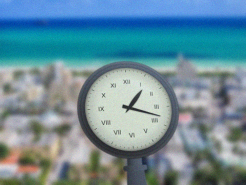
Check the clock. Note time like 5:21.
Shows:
1:18
